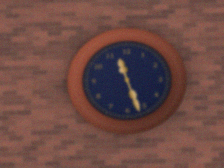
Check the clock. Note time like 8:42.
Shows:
11:27
